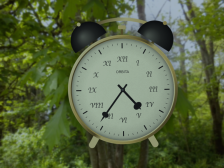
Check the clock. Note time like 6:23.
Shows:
4:36
